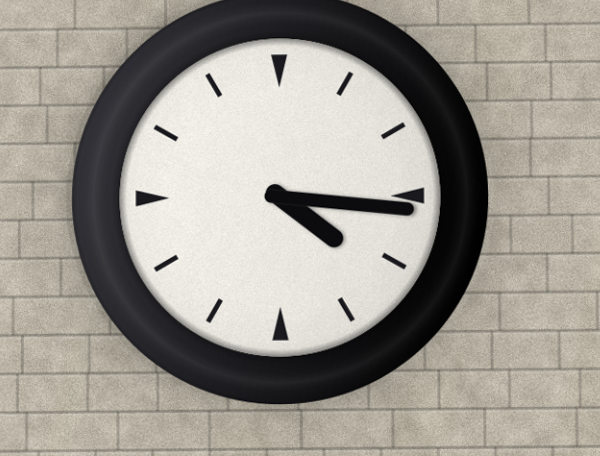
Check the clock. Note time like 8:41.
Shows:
4:16
